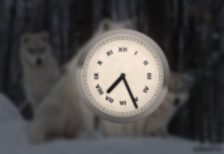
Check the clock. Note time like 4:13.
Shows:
7:26
